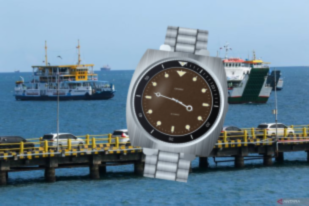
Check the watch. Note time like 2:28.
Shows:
3:47
